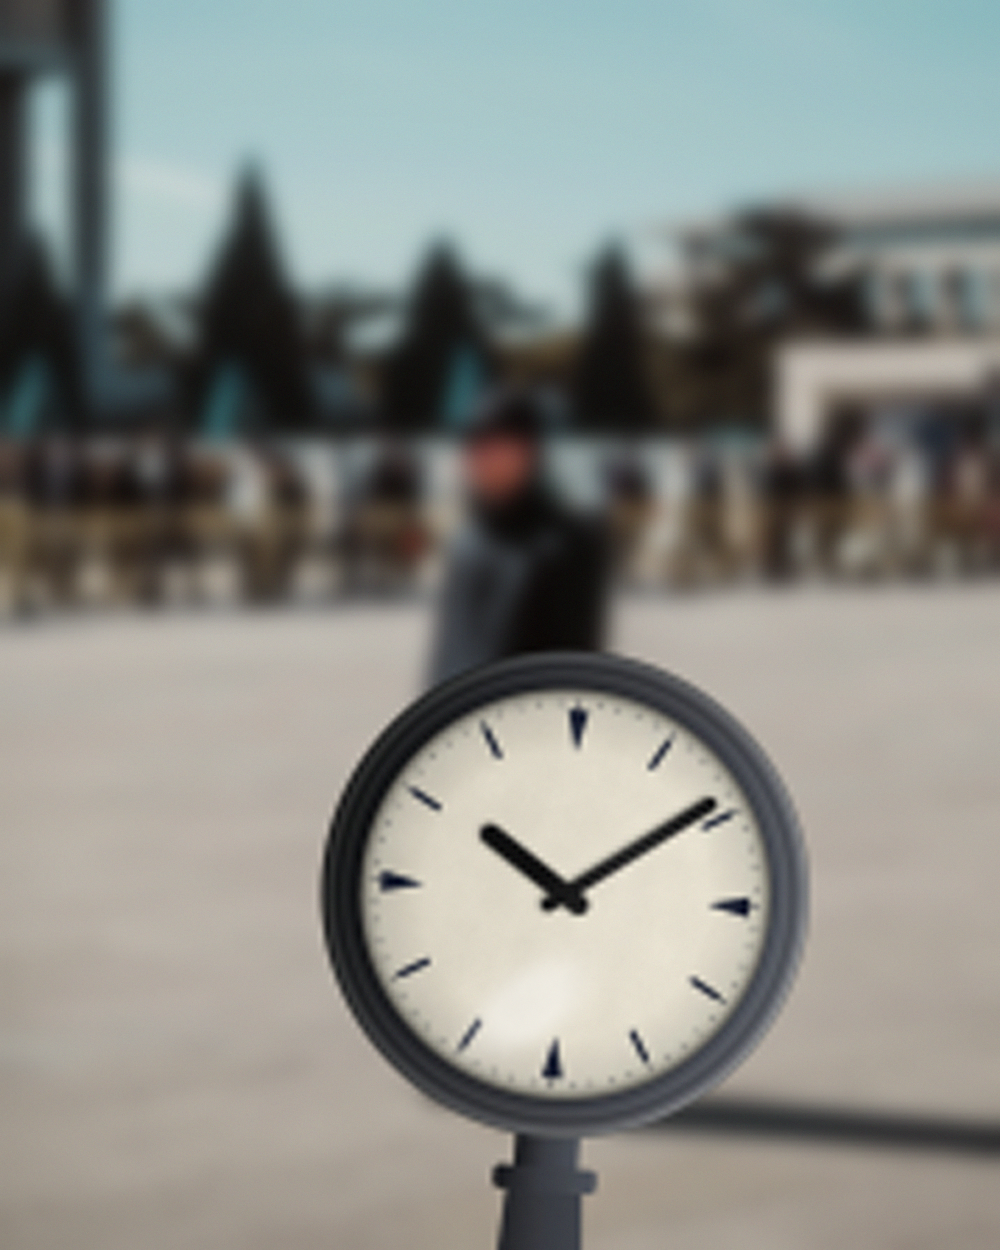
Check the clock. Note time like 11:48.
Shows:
10:09
